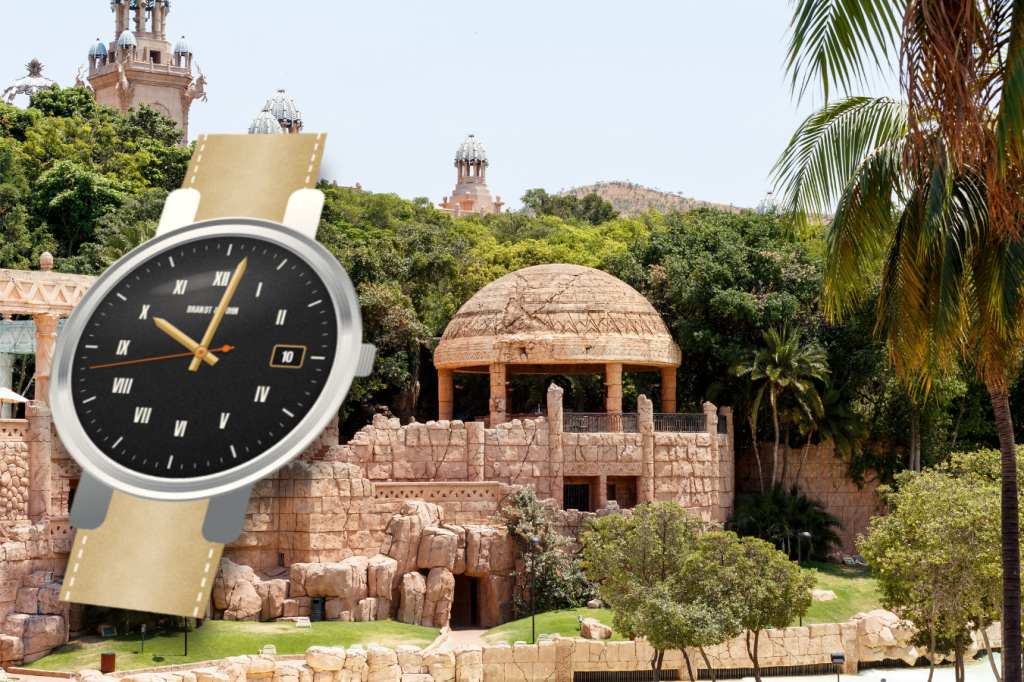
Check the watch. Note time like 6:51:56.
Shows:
10:01:43
